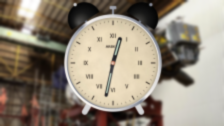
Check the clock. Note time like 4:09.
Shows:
12:32
